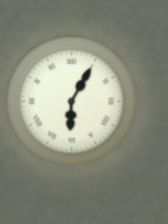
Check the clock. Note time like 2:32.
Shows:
6:05
